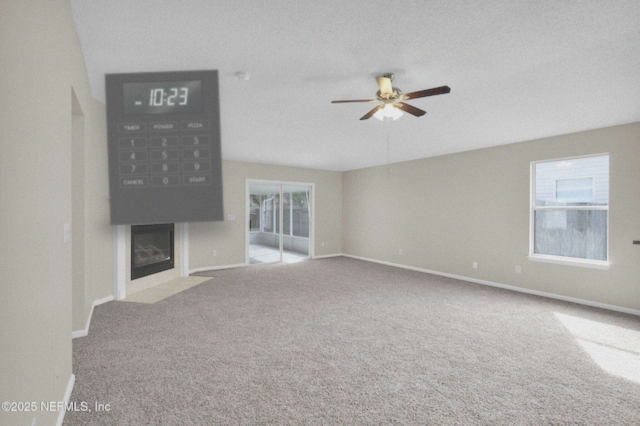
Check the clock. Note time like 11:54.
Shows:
10:23
